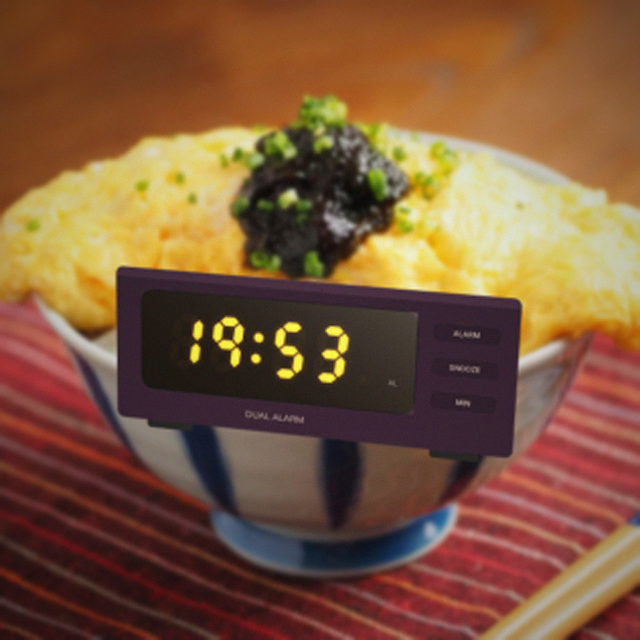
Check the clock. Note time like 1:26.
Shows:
19:53
